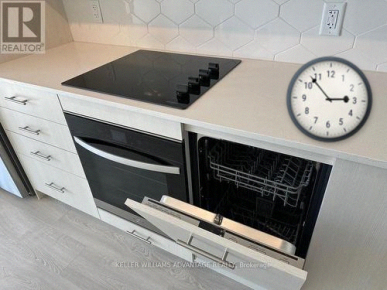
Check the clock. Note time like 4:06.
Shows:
2:53
